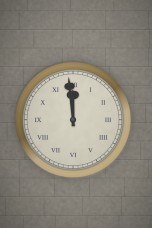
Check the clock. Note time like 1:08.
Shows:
11:59
